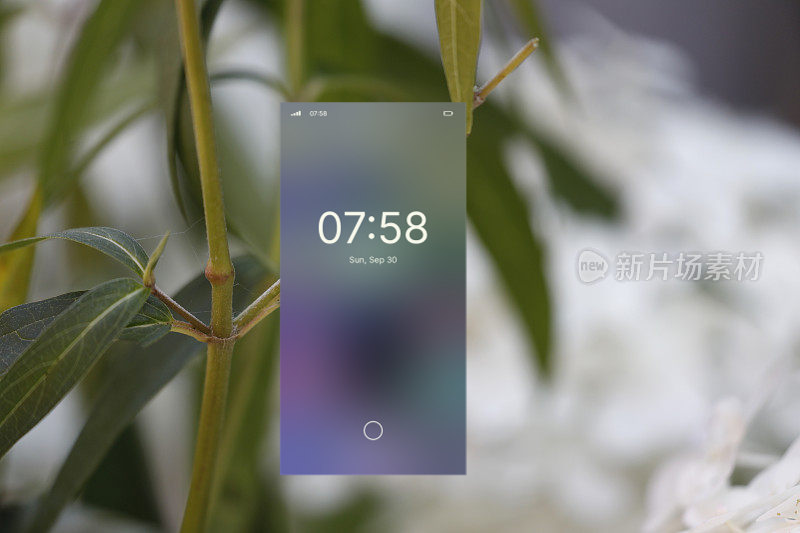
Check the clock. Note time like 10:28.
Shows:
7:58
